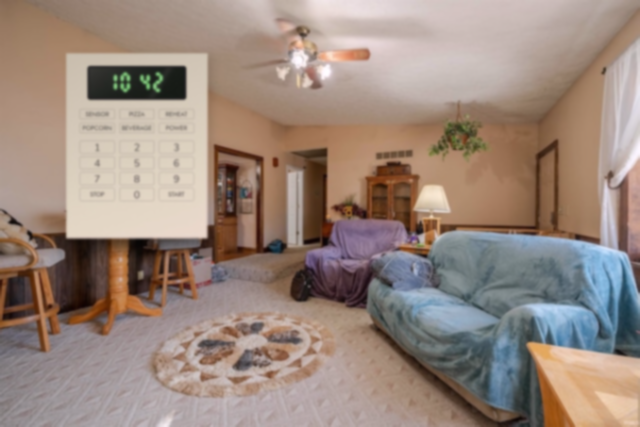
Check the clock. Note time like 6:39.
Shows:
10:42
